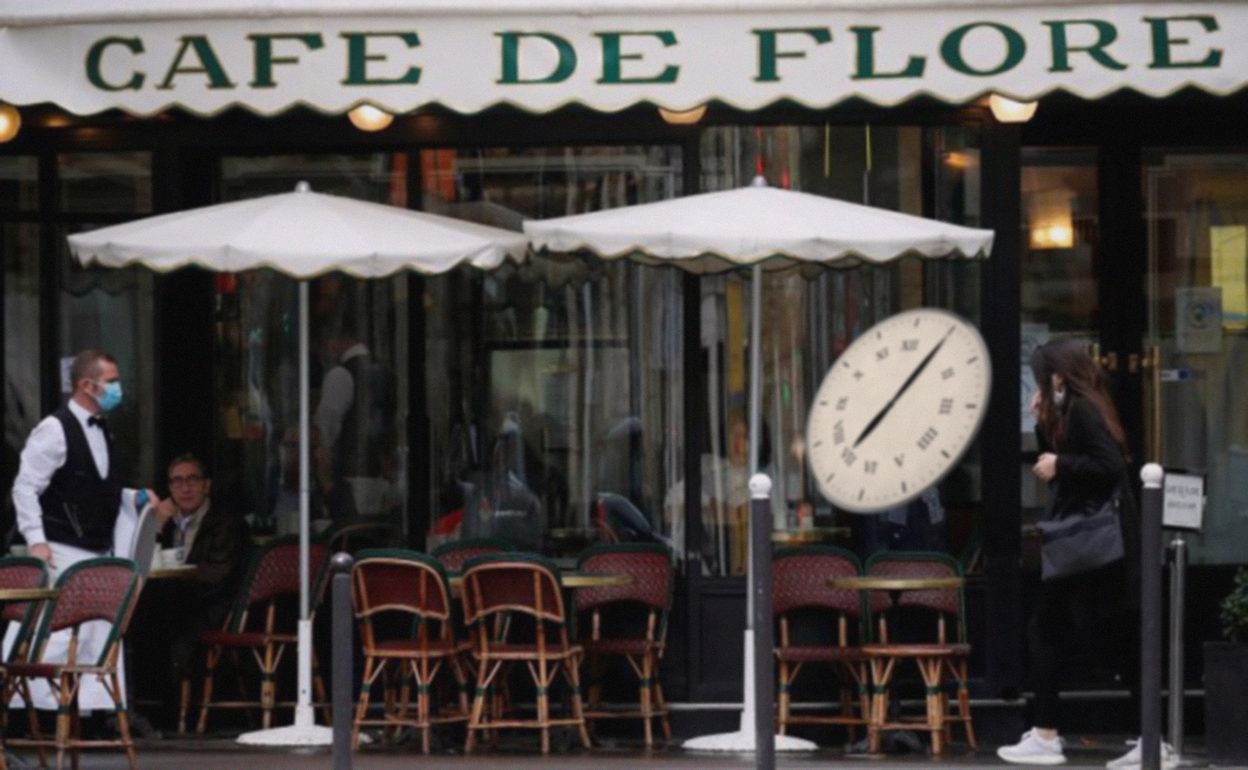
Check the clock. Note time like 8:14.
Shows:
7:05
